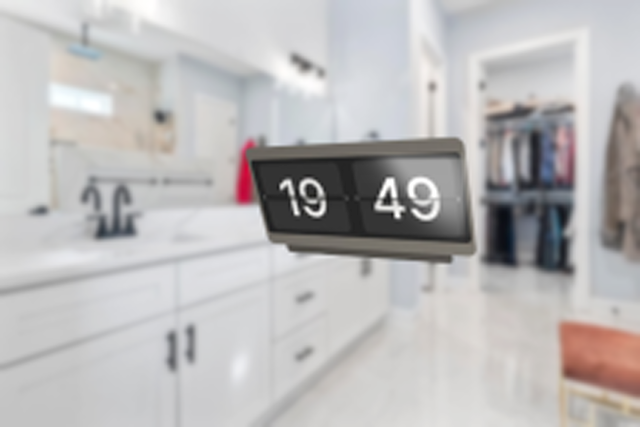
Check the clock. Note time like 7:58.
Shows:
19:49
